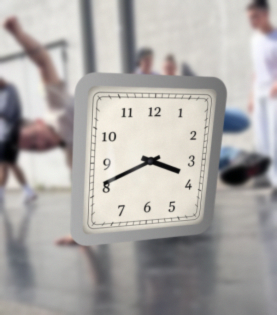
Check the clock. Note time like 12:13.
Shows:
3:41
